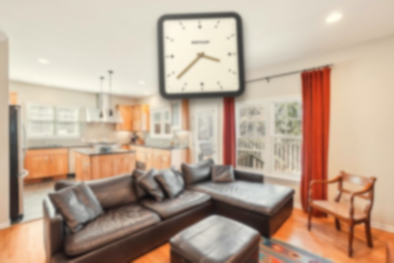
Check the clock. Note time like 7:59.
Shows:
3:38
